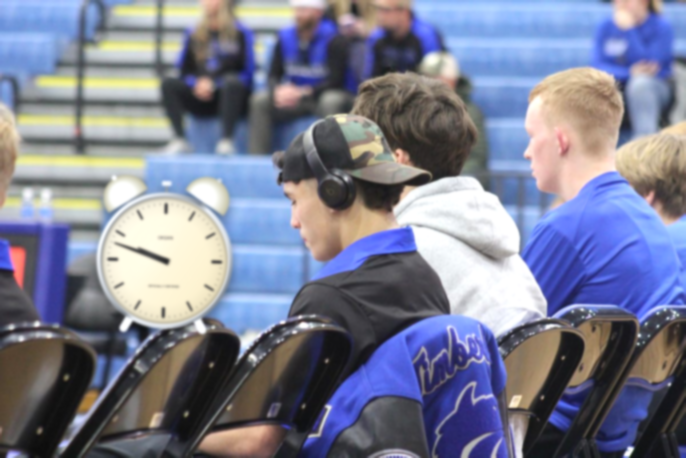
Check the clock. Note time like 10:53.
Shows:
9:48
